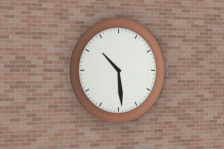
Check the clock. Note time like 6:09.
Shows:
10:29
